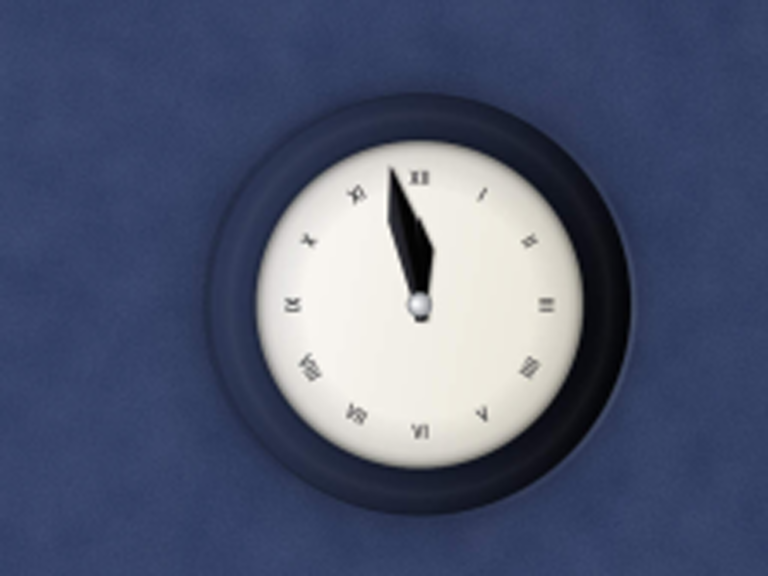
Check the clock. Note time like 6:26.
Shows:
11:58
